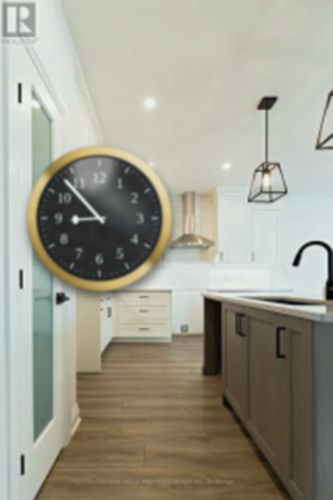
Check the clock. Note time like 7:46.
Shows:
8:53
